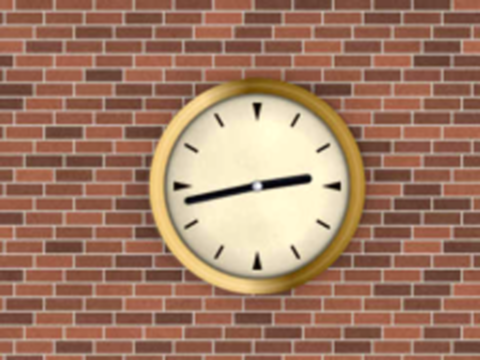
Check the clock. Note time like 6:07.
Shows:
2:43
